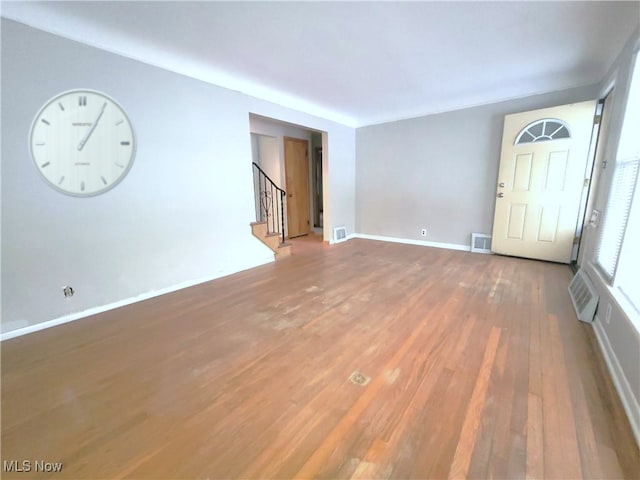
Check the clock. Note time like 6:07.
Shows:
1:05
